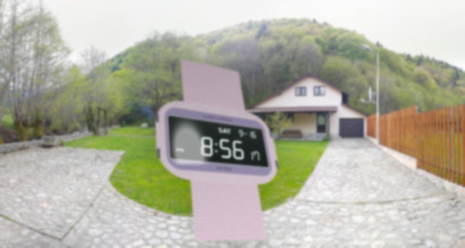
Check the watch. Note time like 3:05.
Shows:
8:56
